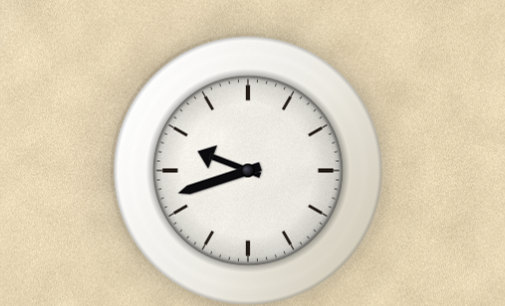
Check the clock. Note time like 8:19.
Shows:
9:42
